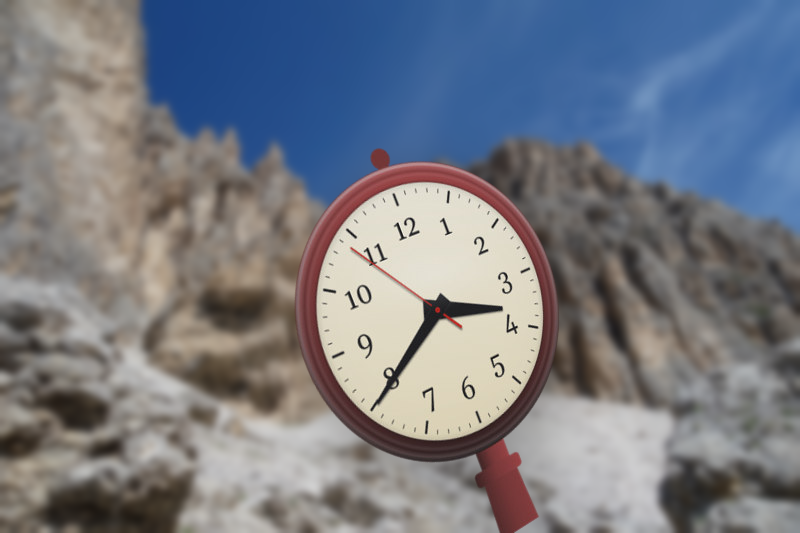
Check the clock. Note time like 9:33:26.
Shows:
3:39:54
